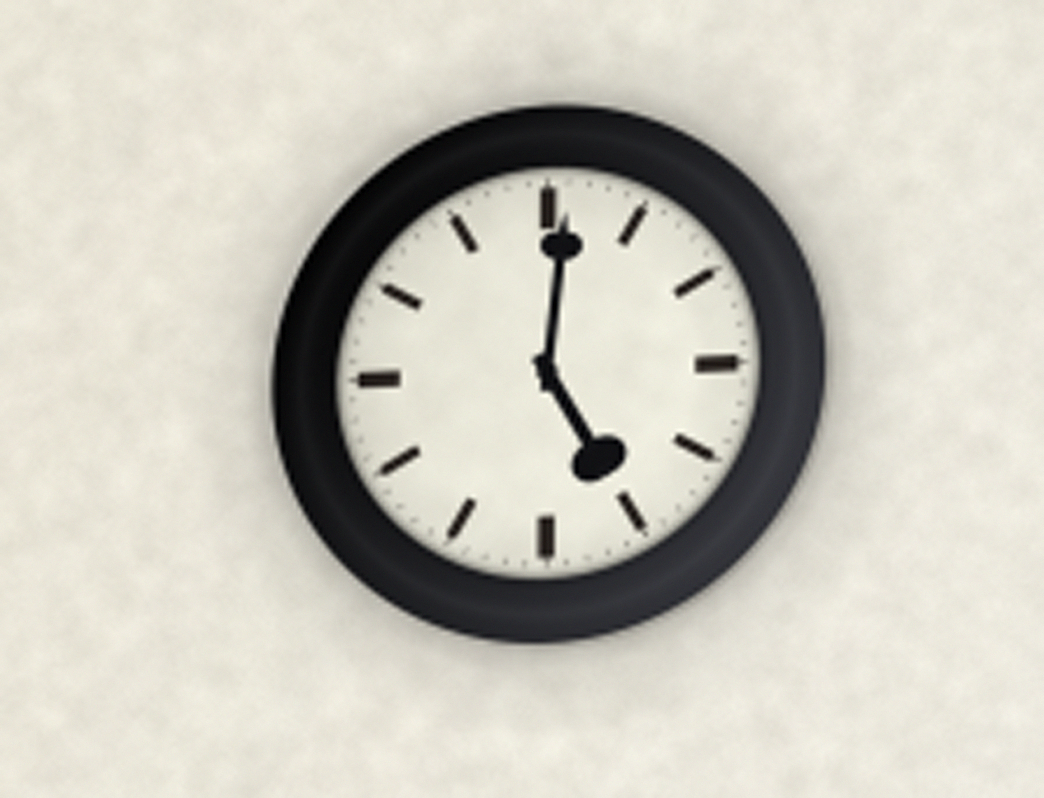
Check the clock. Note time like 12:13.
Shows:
5:01
